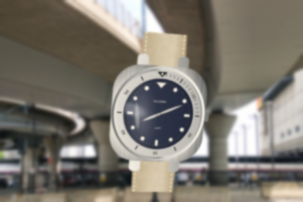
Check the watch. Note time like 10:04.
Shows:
8:11
